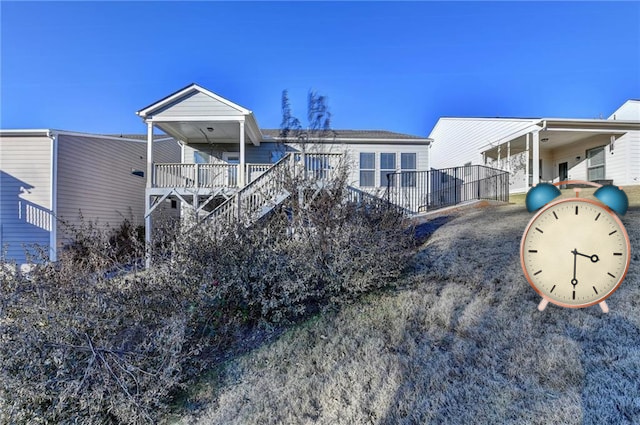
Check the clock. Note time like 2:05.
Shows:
3:30
